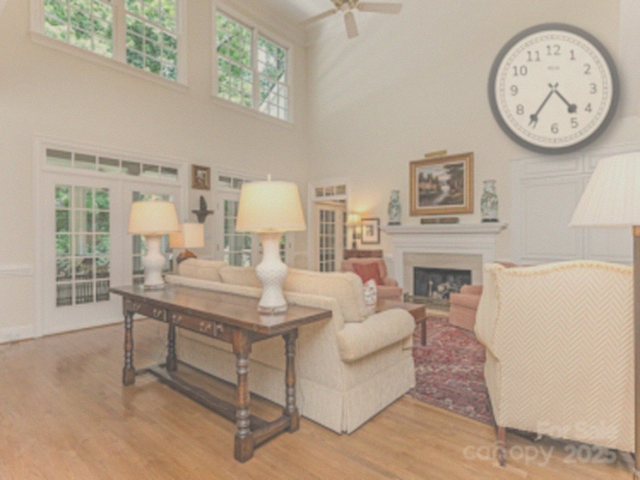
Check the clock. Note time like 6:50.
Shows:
4:36
